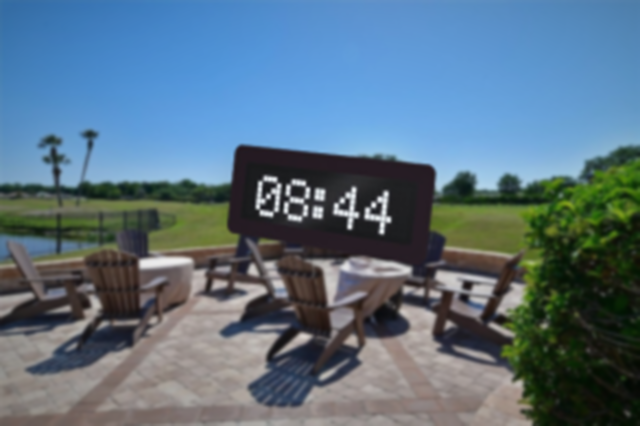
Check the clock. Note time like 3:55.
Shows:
8:44
